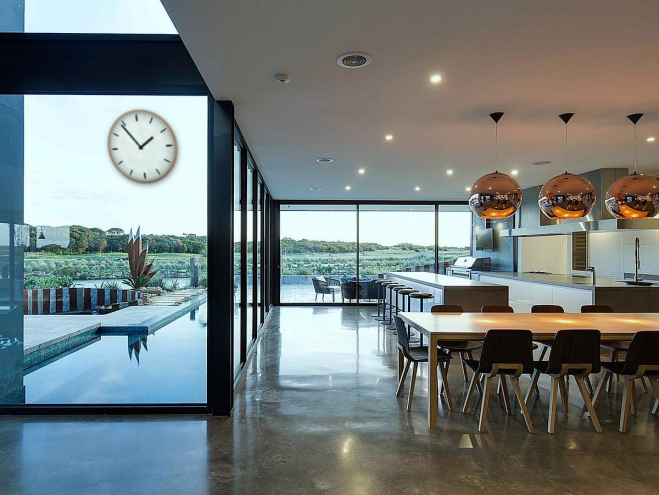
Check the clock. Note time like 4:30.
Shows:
1:54
